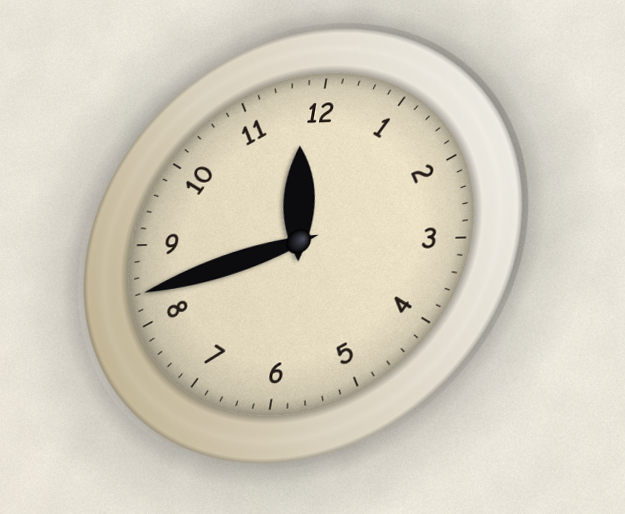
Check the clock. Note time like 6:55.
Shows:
11:42
